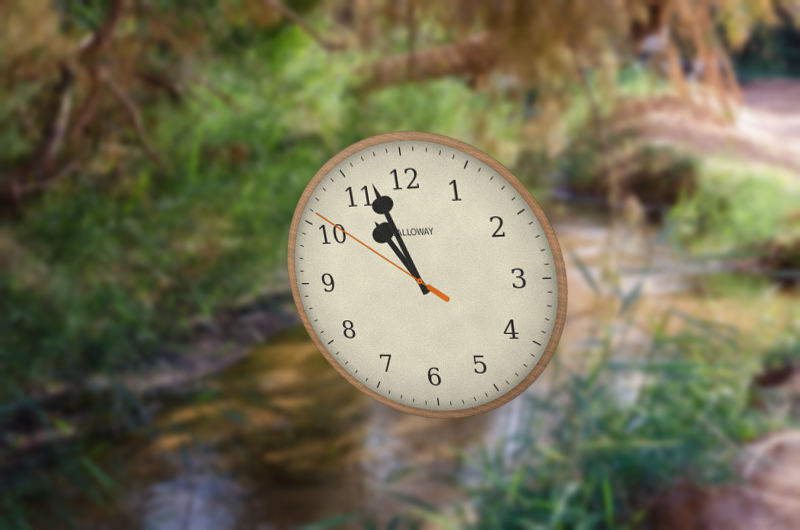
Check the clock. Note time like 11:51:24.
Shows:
10:56:51
